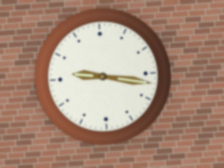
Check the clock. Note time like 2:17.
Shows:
9:17
